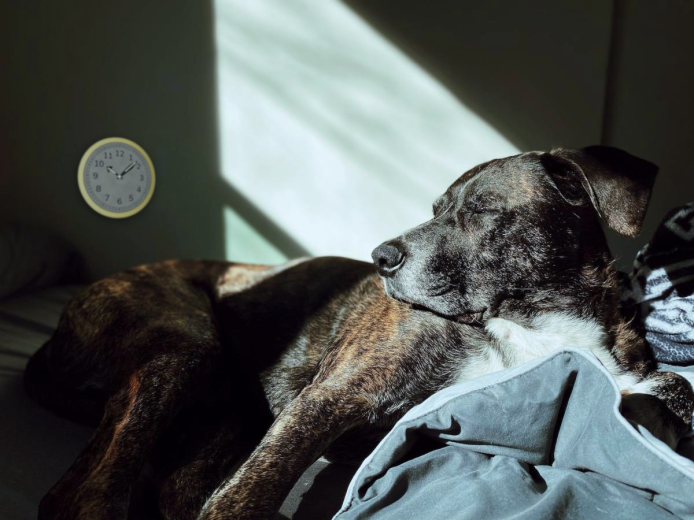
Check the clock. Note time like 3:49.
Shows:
10:08
